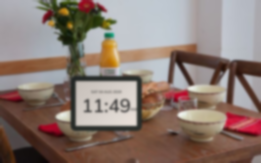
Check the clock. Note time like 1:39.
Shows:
11:49
